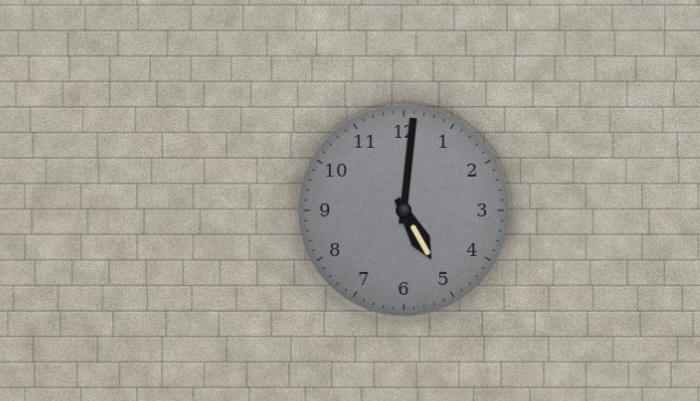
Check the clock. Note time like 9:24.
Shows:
5:01
